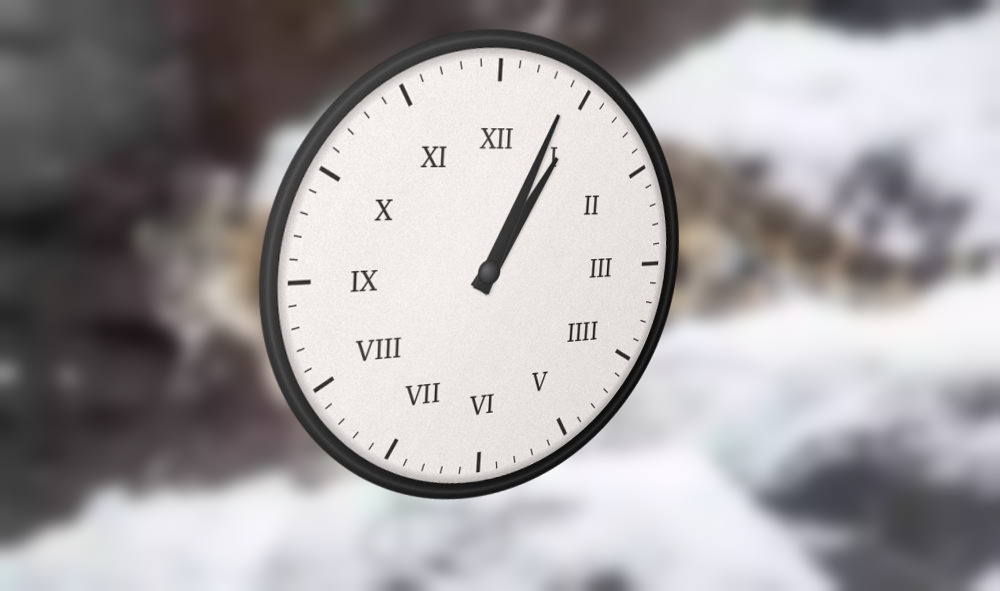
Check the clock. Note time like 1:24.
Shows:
1:04
